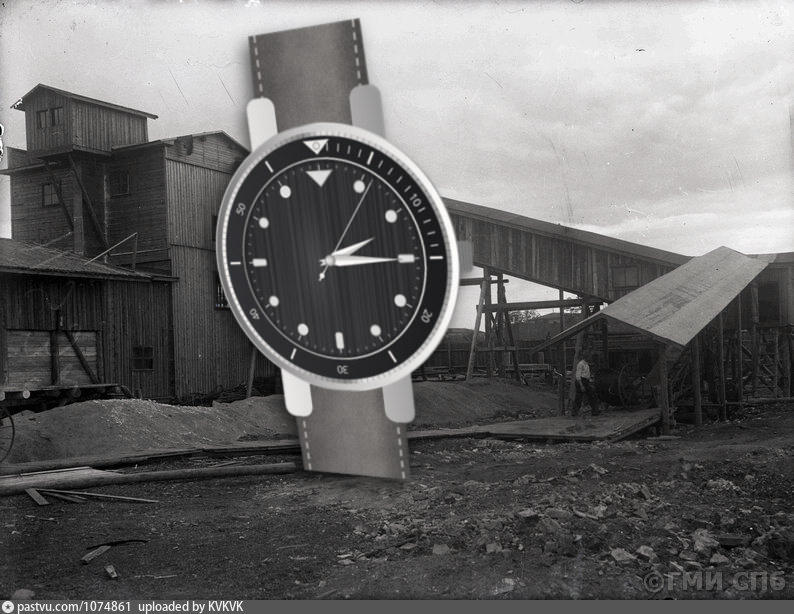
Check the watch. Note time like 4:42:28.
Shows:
2:15:06
